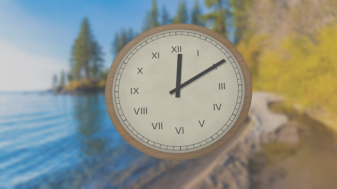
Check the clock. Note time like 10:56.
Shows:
12:10
